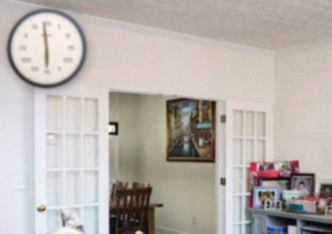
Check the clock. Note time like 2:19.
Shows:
5:59
